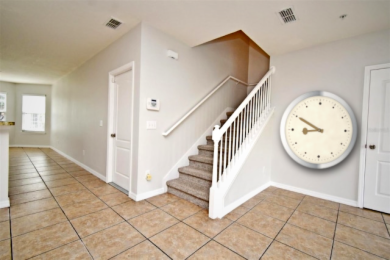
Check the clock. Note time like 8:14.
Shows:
8:50
